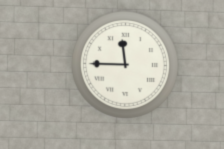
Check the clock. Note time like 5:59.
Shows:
11:45
